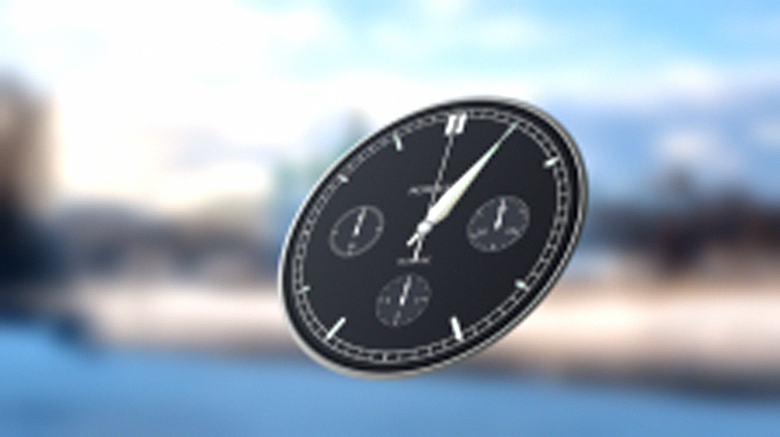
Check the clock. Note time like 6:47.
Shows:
1:05
